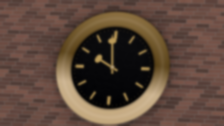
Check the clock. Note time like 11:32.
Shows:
9:59
